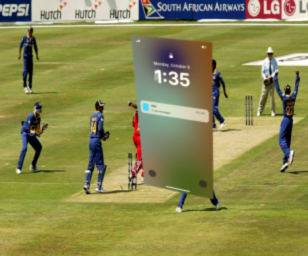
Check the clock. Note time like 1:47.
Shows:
1:35
